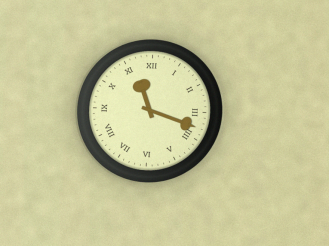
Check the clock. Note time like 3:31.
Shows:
11:18
